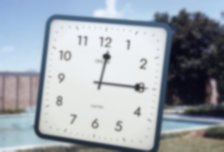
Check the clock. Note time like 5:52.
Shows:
12:15
